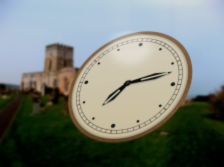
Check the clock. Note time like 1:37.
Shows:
7:12
